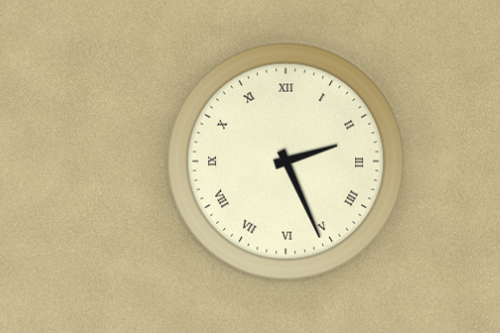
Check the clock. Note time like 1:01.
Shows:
2:26
